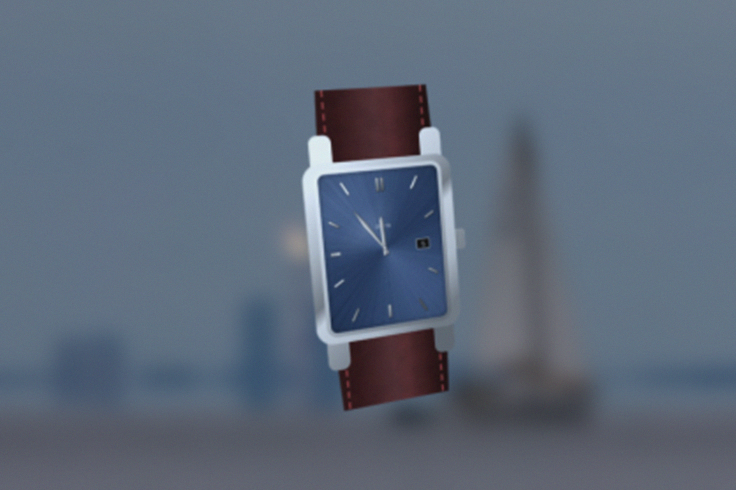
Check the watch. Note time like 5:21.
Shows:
11:54
